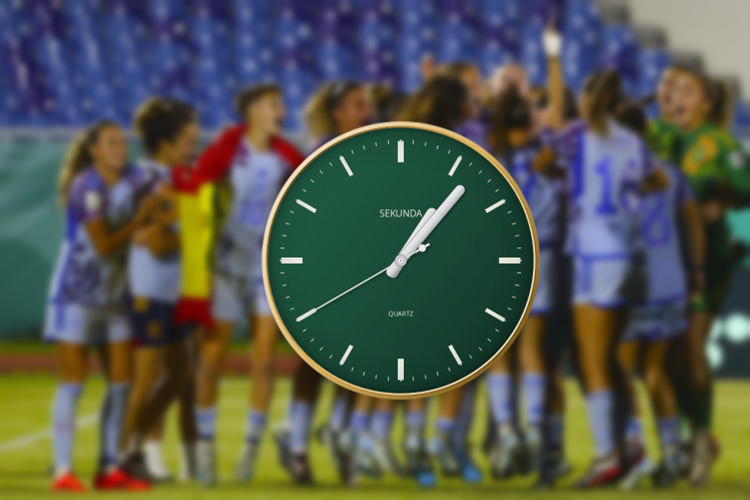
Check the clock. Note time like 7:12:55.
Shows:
1:06:40
